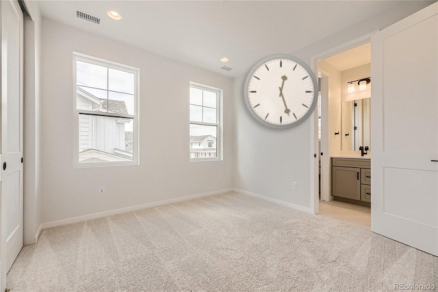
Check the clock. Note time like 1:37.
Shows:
12:27
